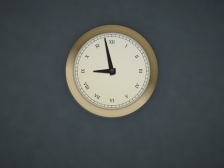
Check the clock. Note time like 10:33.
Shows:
8:58
